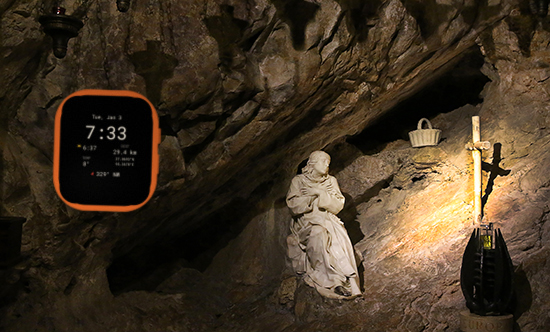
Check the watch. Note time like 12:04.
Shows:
7:33
